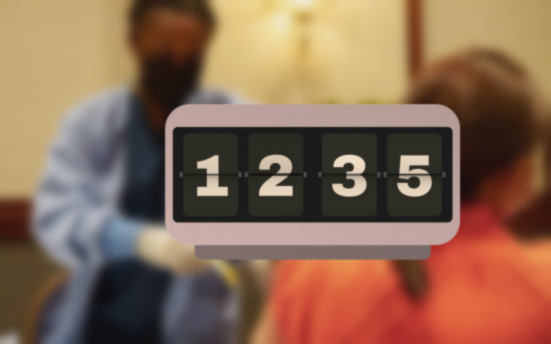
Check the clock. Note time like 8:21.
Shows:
12:35
